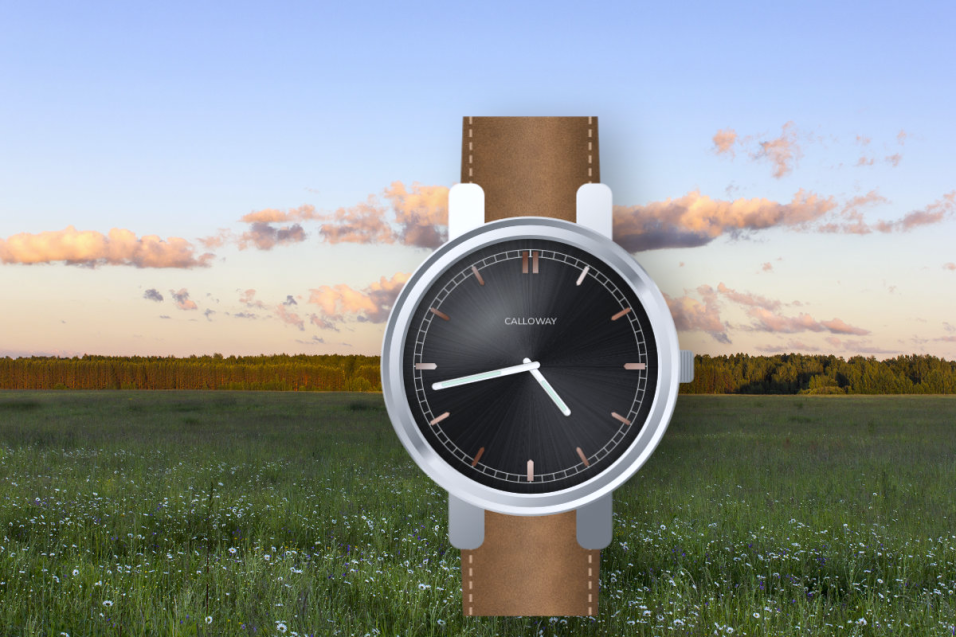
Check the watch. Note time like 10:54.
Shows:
4:43
